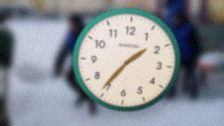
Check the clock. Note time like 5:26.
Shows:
1:36
